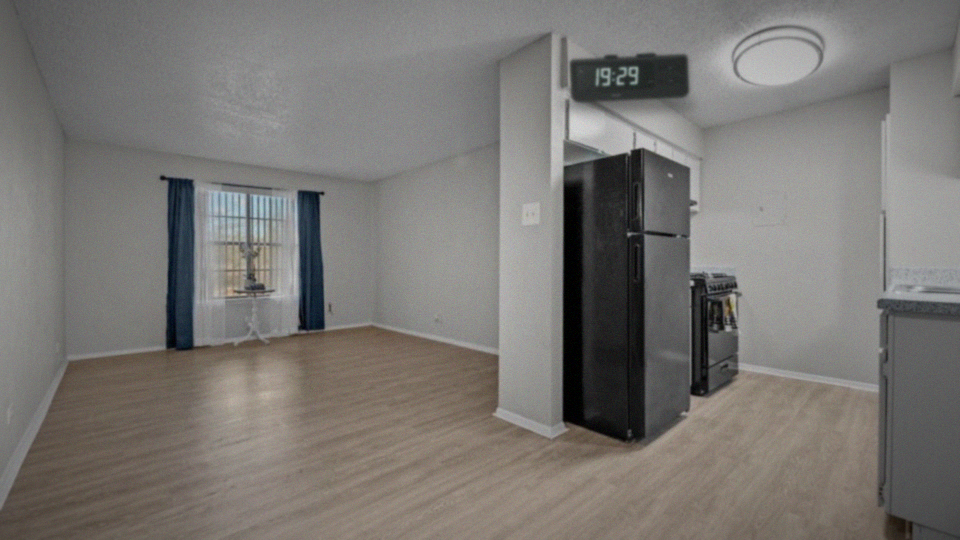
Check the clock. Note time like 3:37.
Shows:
19:29
